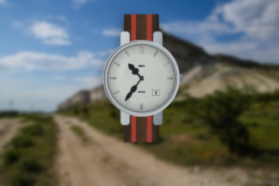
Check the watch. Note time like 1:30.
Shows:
10:36
